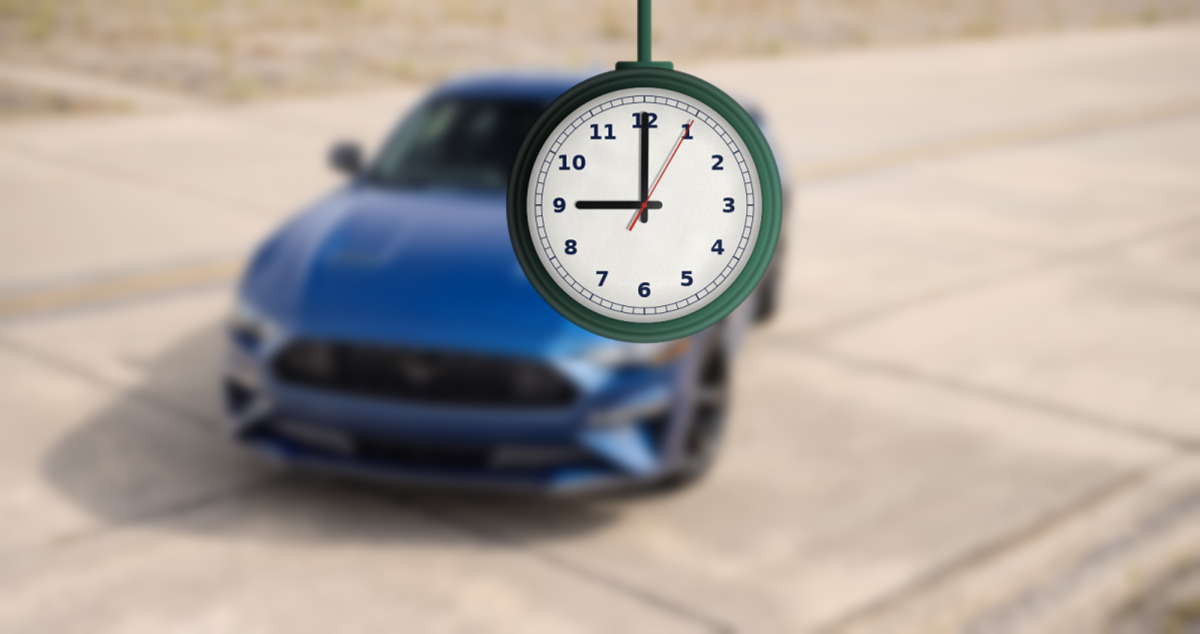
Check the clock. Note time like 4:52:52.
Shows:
9:00:05
